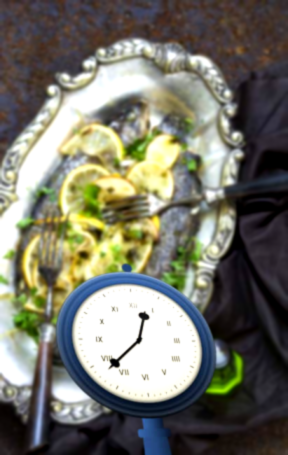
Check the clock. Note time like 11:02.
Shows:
12:38
